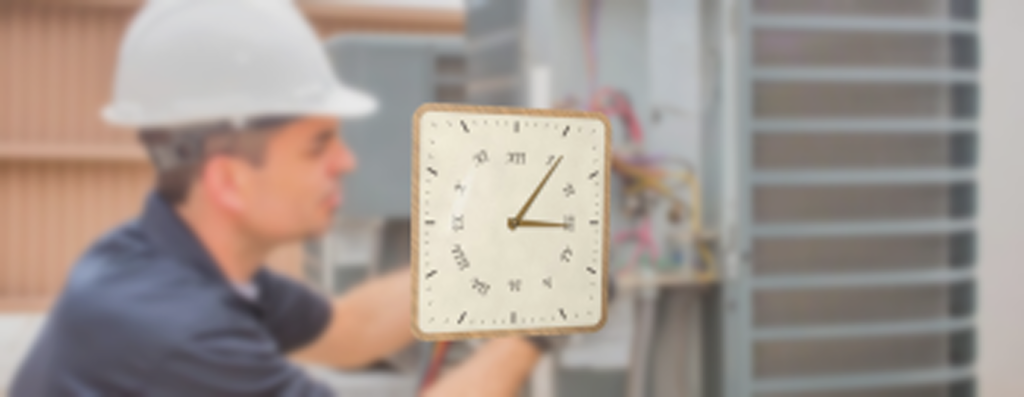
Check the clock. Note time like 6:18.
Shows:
3:06
